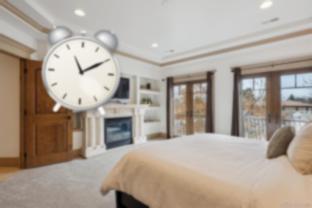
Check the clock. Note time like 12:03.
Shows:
11:10
